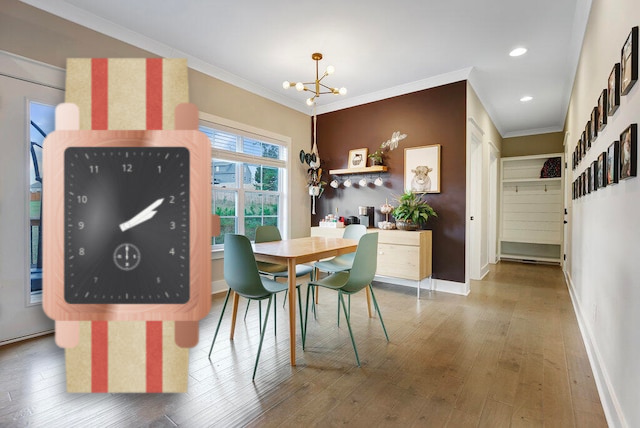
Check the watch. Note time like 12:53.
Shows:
2:09
